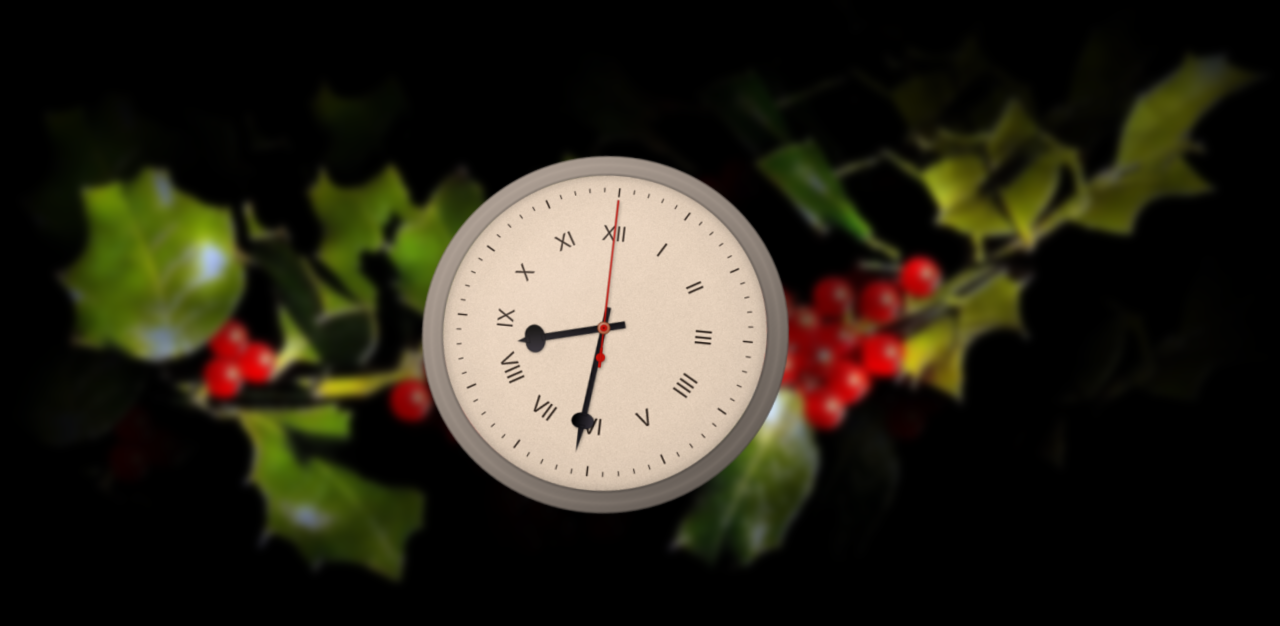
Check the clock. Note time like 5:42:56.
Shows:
8:31:00
